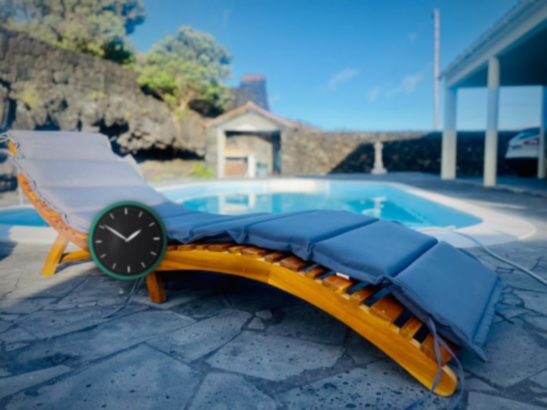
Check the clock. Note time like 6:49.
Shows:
1:51
